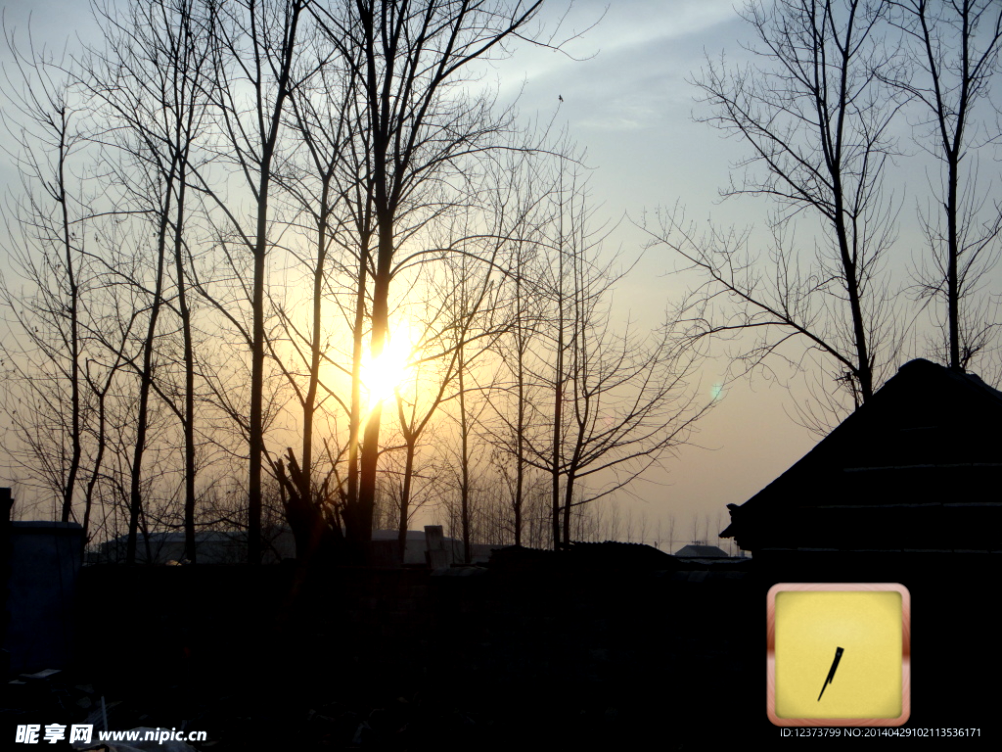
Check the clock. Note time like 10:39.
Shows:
6:34
